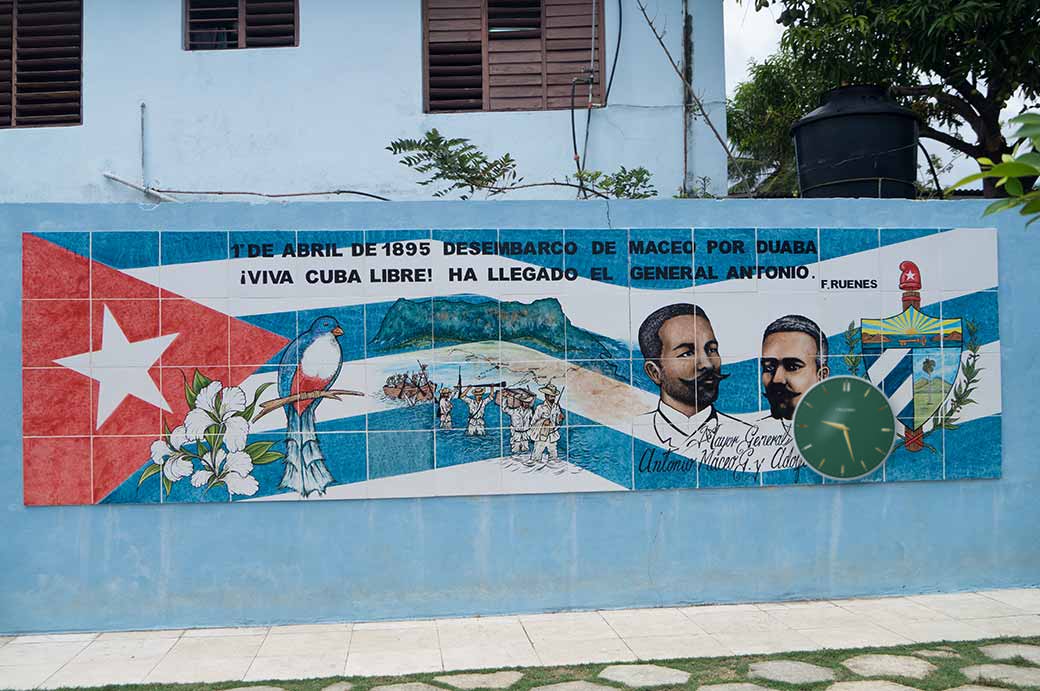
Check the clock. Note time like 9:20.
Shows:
9:27
